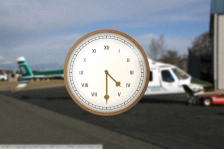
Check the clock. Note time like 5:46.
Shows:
4:30
